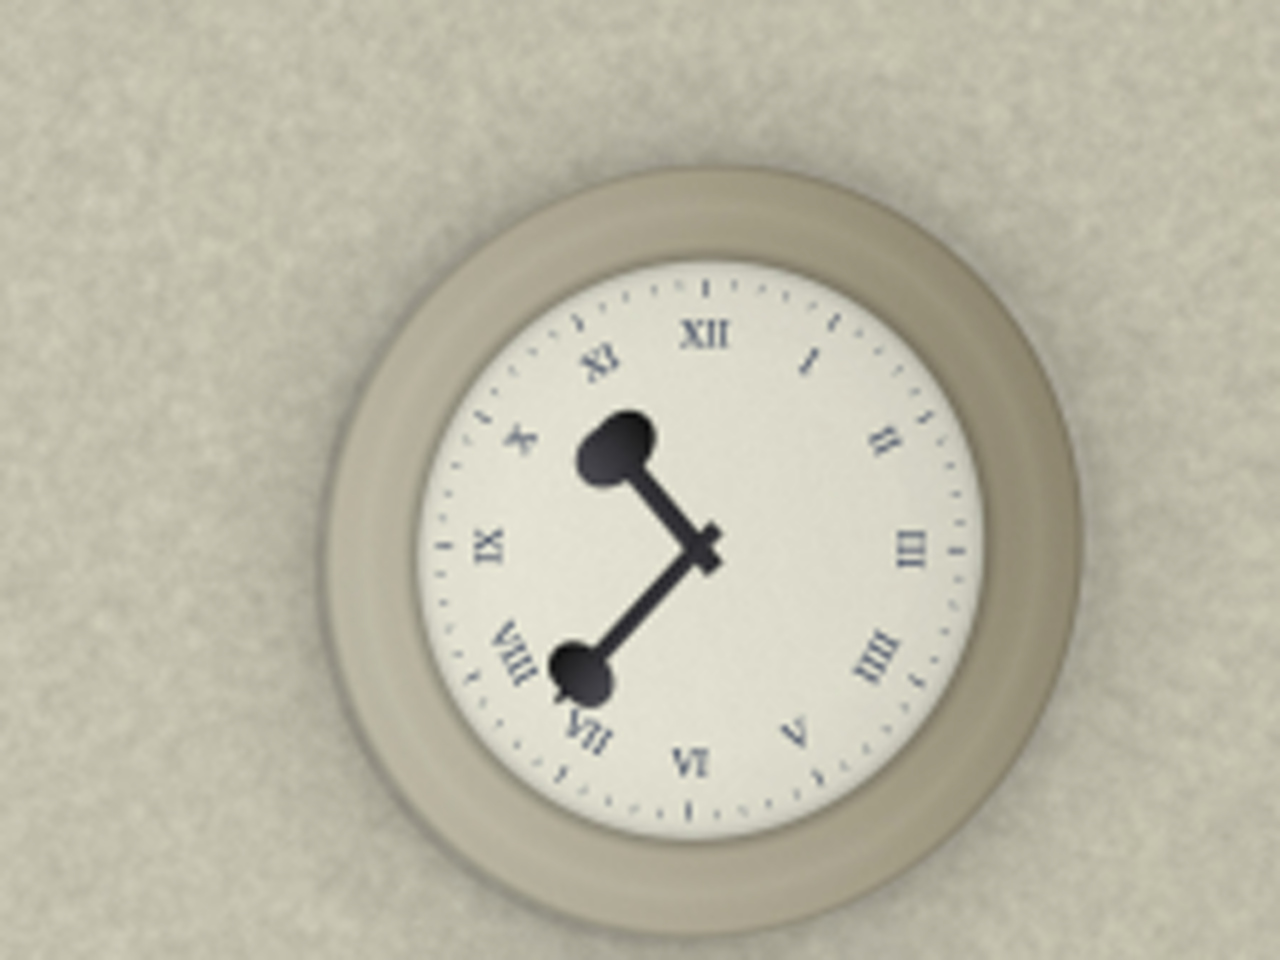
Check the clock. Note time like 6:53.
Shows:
10:37
